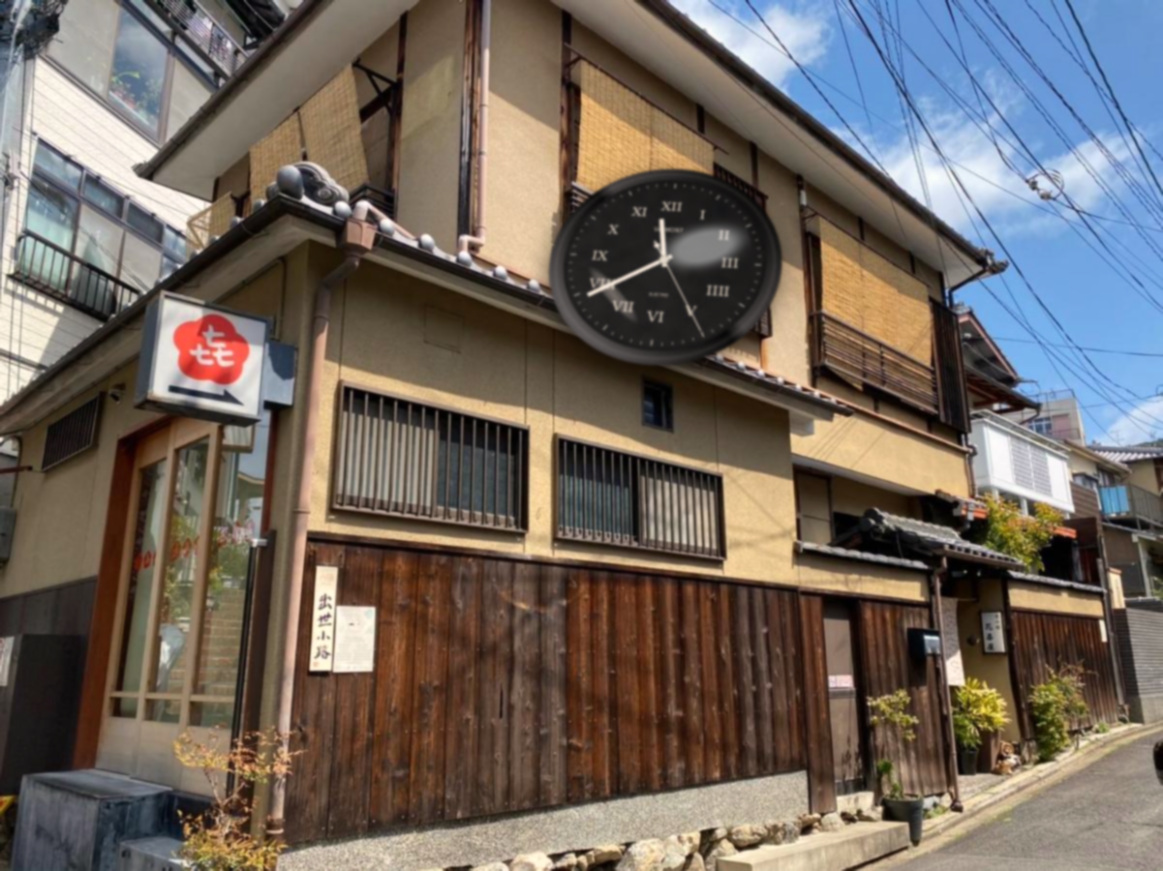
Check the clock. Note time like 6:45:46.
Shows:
11:39:25
